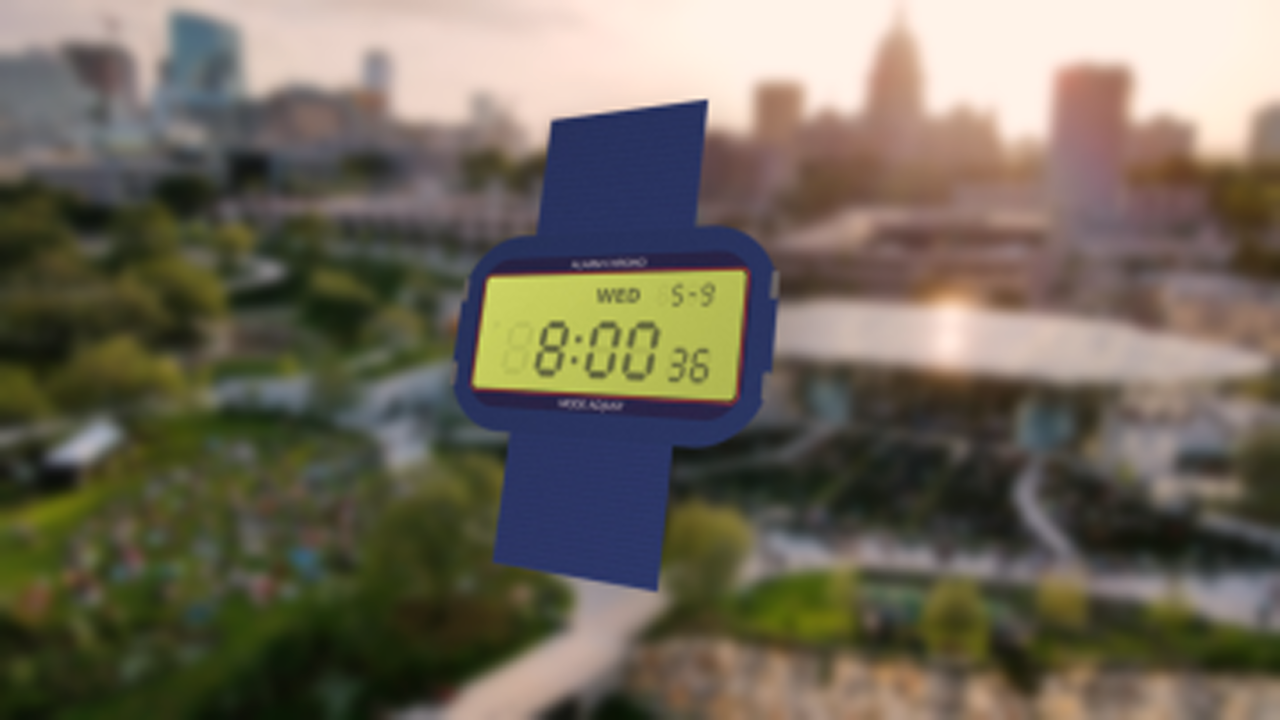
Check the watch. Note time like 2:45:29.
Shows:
8:00:36
